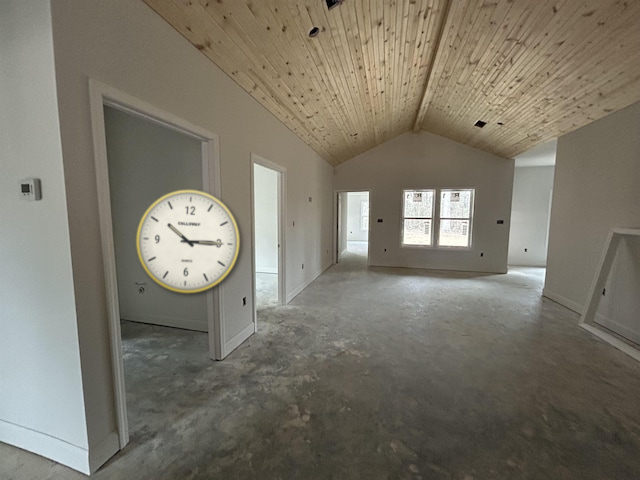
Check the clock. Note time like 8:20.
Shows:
10:15
